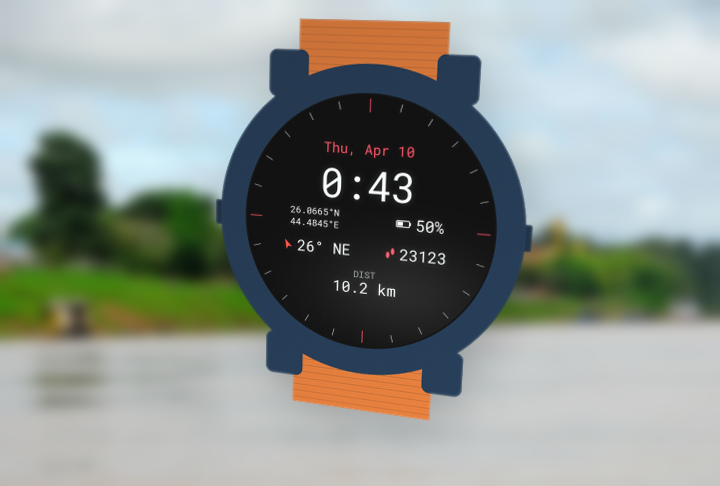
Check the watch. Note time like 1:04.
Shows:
0:43
